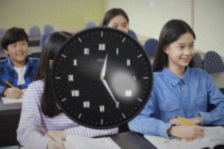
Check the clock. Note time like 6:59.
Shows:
12:25
